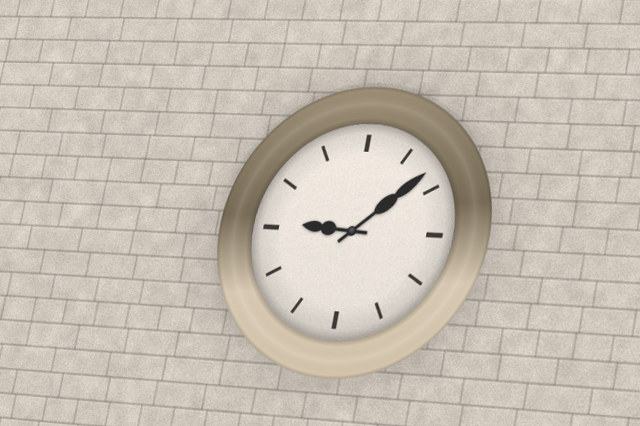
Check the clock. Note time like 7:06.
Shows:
9:08
